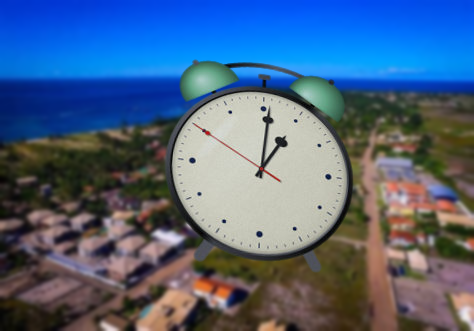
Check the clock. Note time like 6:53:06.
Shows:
1:00:50
